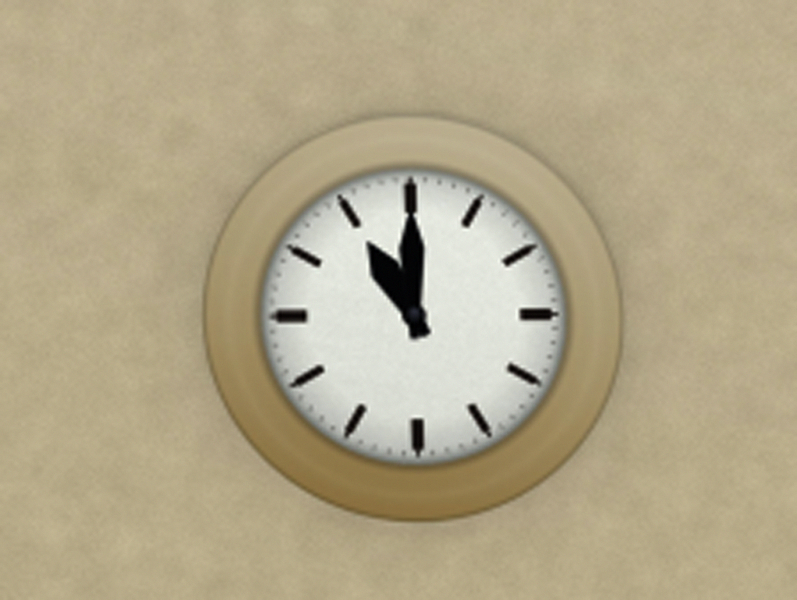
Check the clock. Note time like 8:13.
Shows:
11:00
